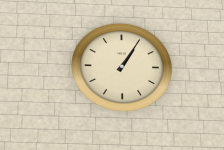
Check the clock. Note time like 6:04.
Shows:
1:05
